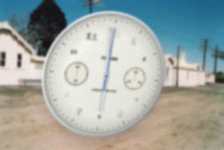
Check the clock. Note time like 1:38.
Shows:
5:59
